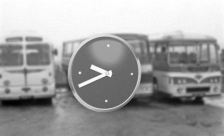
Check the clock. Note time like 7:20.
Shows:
9:41
